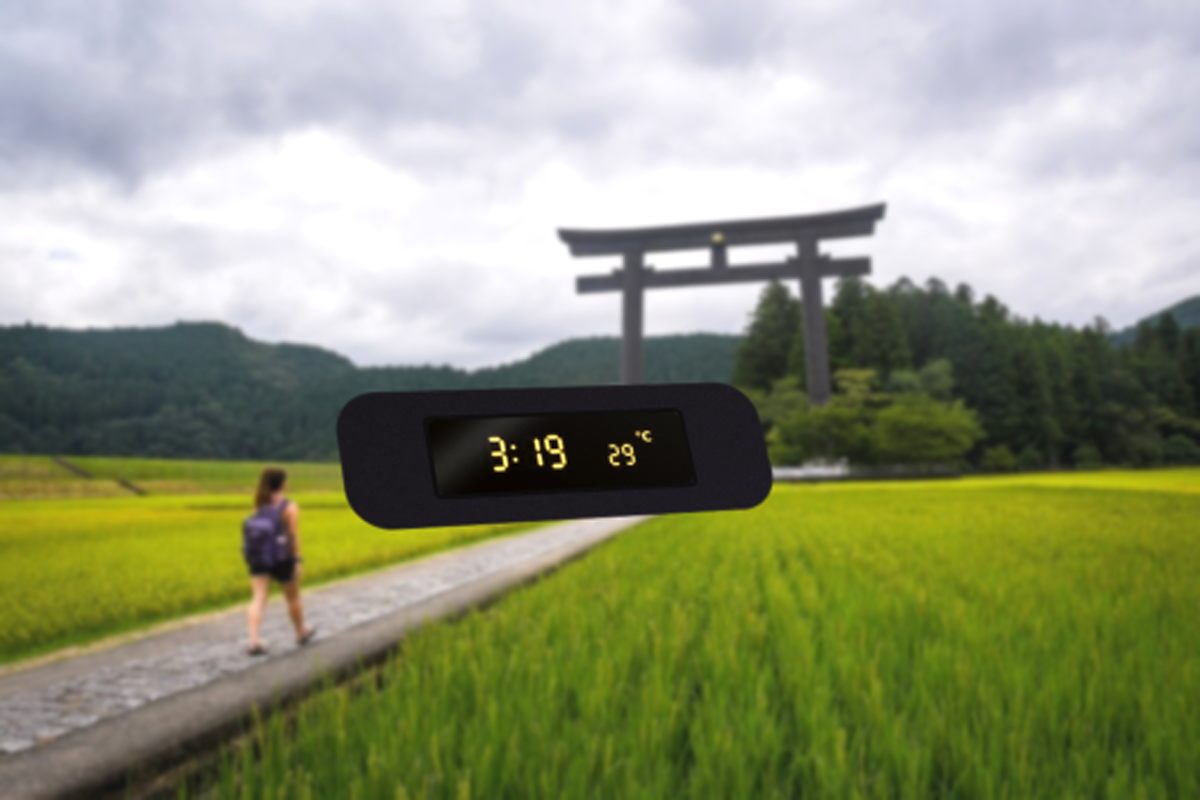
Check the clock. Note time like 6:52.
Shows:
3:19
